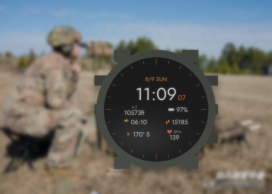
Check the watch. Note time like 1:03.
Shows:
11:09
